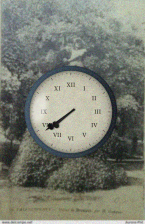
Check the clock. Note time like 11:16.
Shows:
7:39
